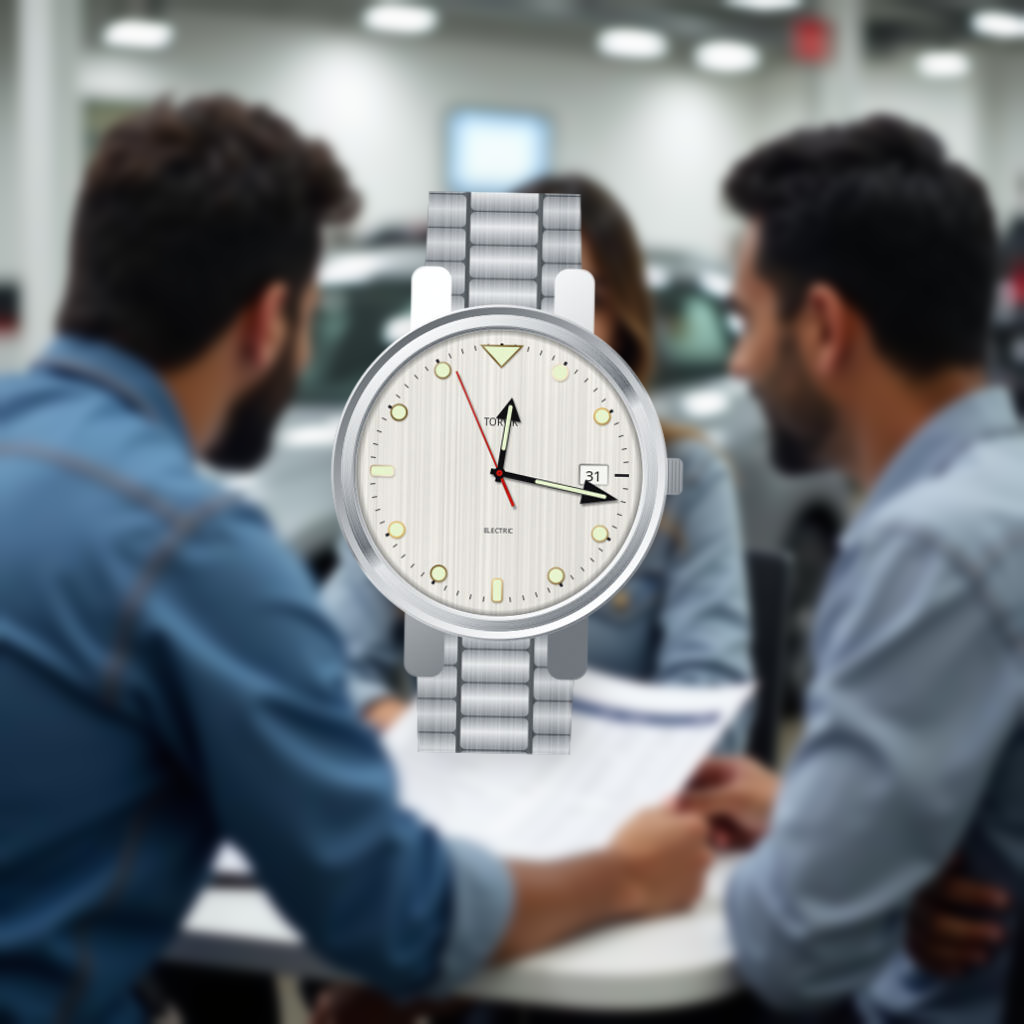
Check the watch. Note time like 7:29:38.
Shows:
12:16:56
